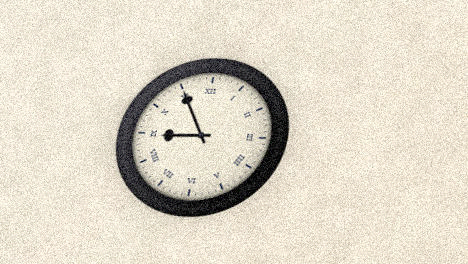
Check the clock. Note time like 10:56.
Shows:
8:55
